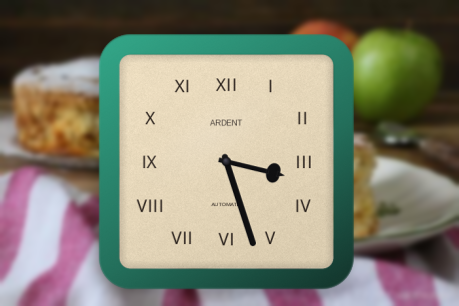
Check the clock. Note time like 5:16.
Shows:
3:27
